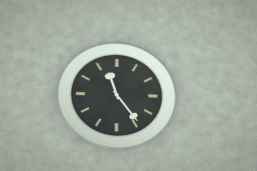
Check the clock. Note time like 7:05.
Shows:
11:24
